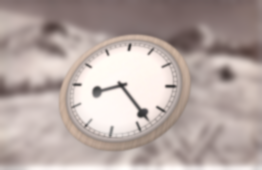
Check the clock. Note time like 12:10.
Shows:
8:23
